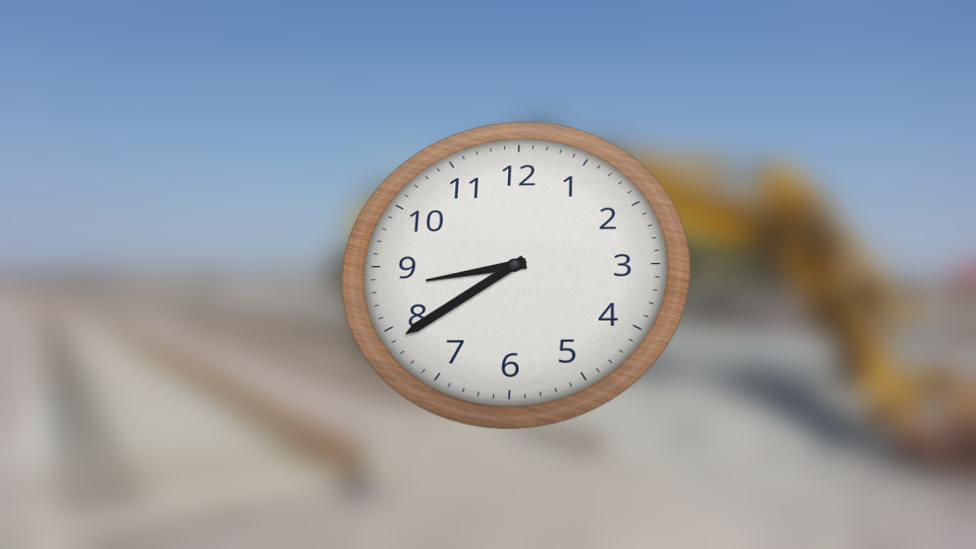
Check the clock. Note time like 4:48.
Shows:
8:39
